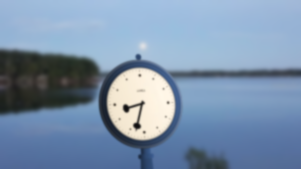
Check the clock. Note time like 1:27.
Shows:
8:33
